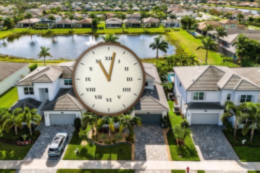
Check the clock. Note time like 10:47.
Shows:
11:02
